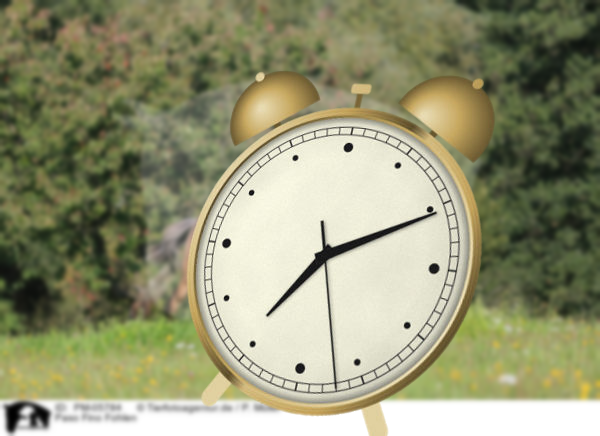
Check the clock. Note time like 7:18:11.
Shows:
7:10:27
